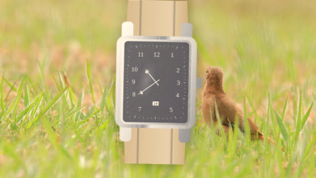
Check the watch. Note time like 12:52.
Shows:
10:39
